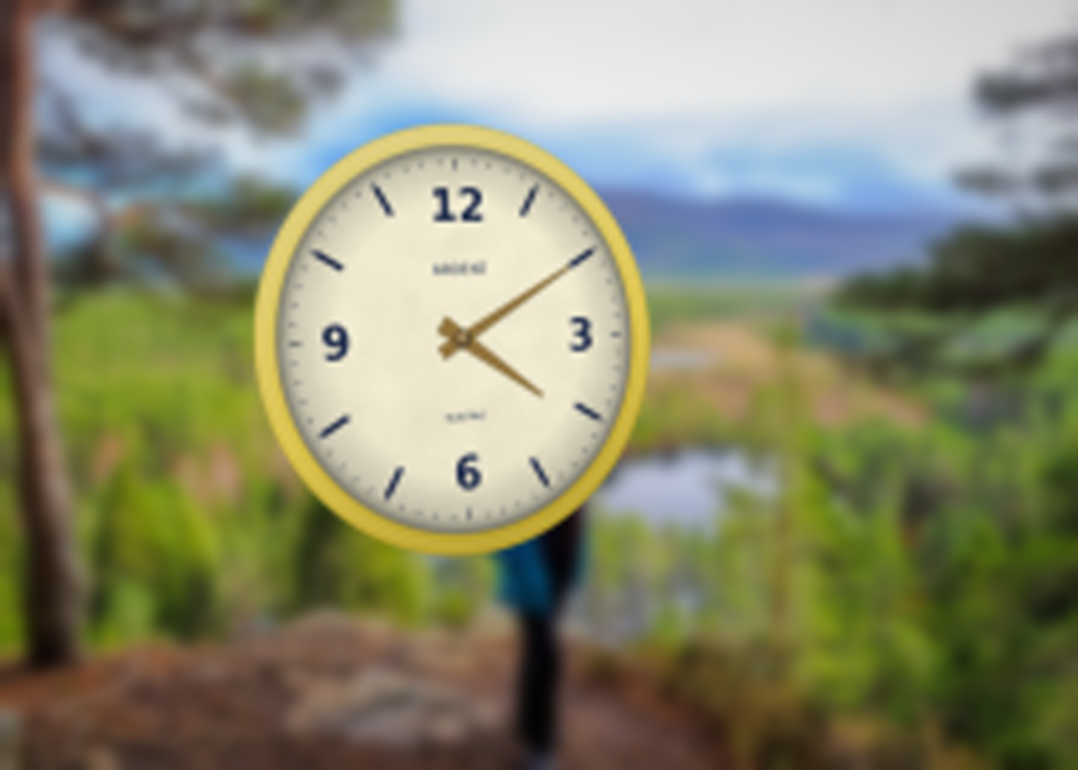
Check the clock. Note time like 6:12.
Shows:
4:10
